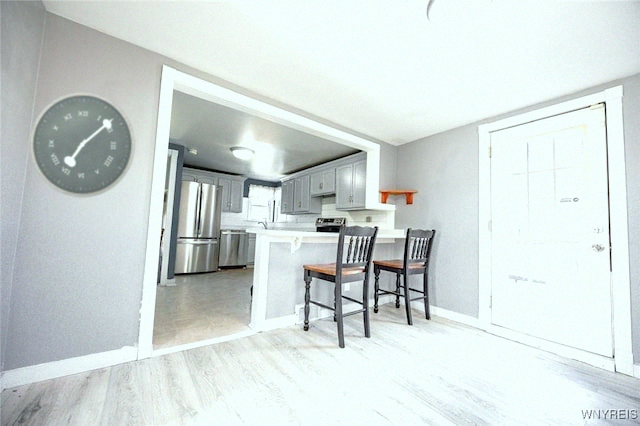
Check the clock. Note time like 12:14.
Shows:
7:08
